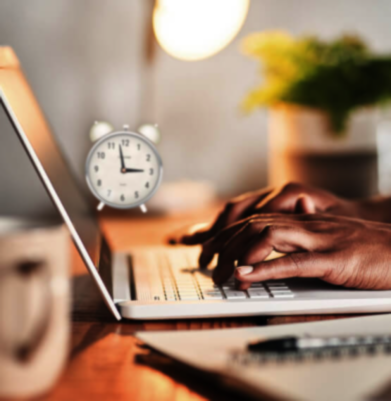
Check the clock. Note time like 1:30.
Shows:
2:58
